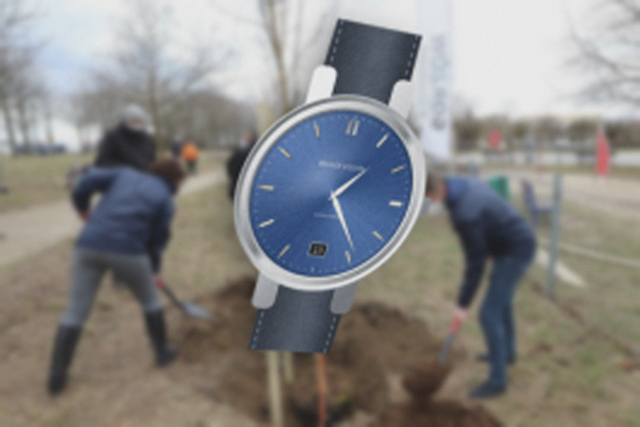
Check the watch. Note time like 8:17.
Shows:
1:24
